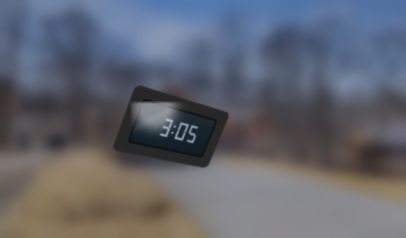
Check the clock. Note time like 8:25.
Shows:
3:05
